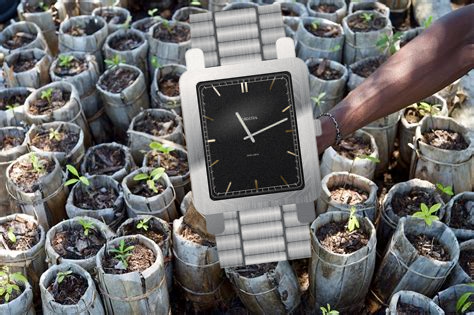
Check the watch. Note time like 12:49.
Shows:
11:12
